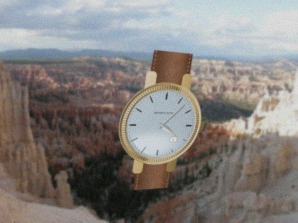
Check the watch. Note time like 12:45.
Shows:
4:07
